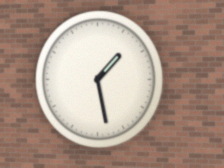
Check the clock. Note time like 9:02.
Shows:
1:28
